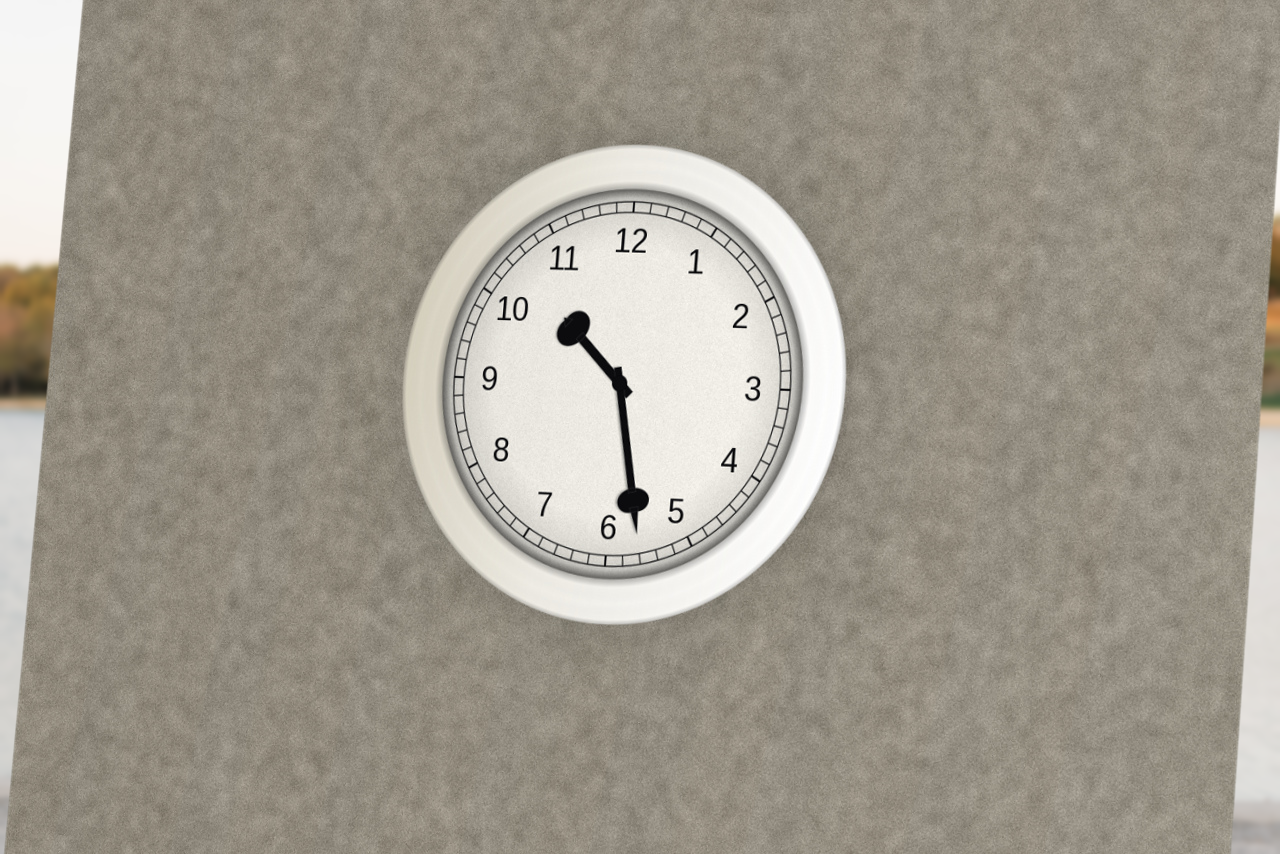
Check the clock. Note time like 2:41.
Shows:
10:28
